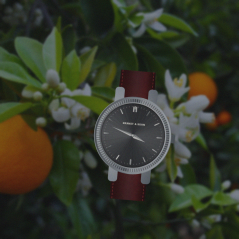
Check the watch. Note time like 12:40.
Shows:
3:48
